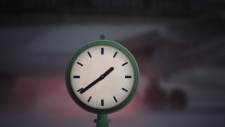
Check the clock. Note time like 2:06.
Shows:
1:39
